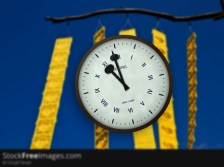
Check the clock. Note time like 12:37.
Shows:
10:59
